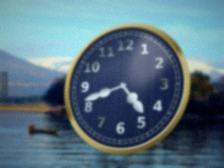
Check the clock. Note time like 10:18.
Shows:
4:42
